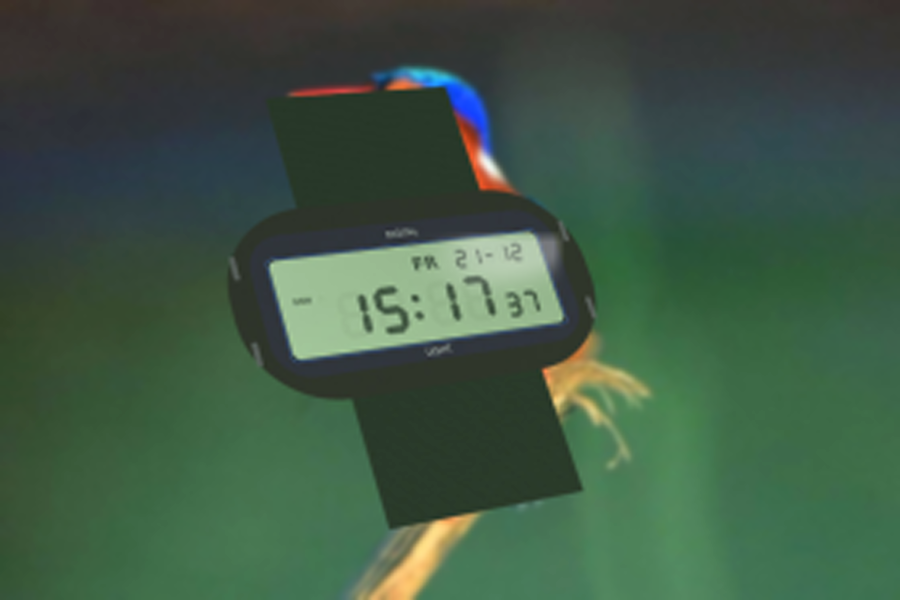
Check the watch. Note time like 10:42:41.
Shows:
15:17:37
